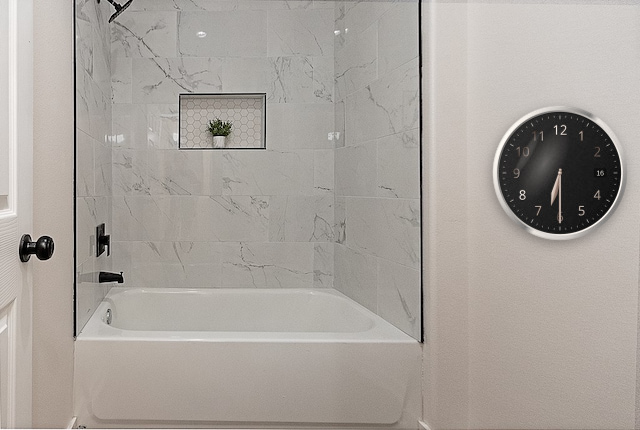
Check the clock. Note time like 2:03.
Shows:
6:30
